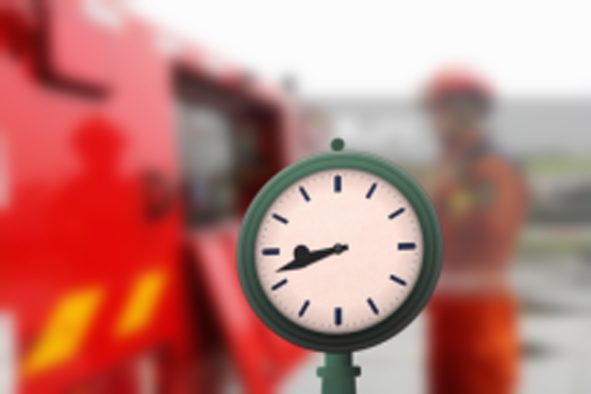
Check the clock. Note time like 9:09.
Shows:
8:42
